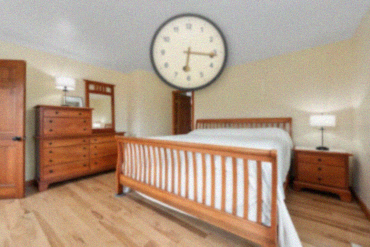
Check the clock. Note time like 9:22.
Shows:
6:16
